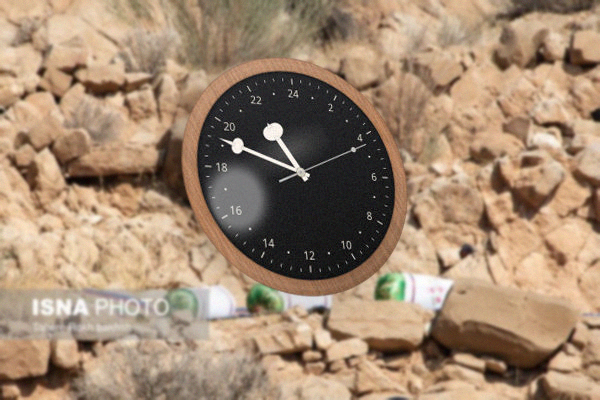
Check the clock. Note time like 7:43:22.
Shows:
21:48:11
